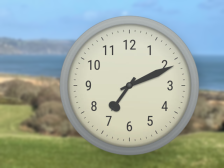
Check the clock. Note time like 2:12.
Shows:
7:11
